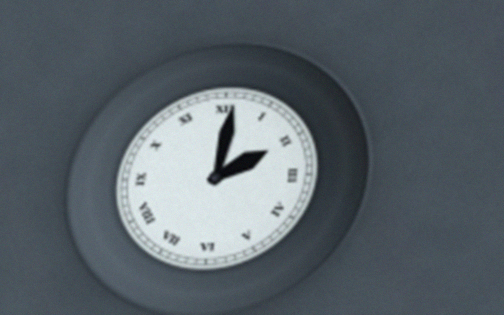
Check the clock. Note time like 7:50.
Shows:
2:01
